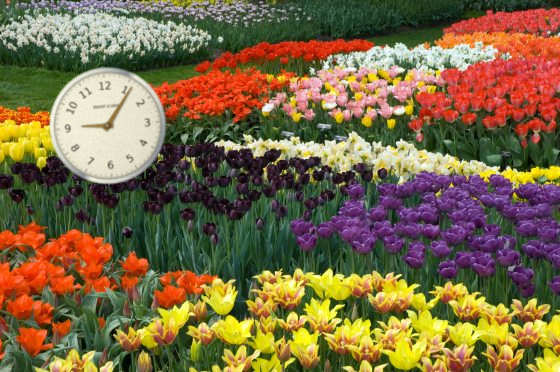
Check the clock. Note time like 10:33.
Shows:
9:06
